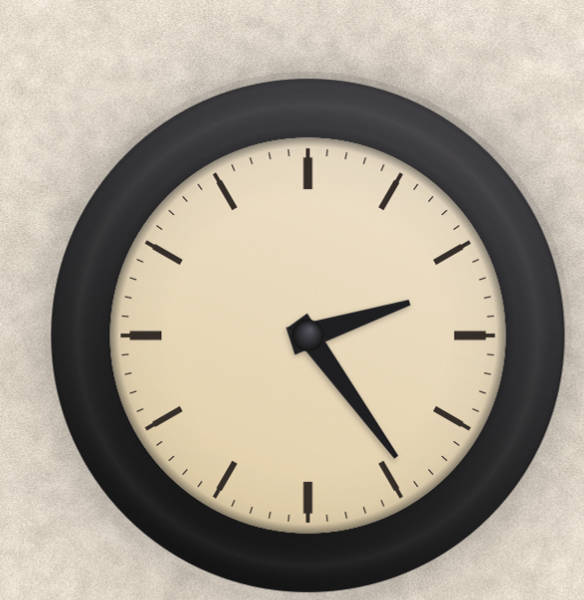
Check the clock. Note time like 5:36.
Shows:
2:24
